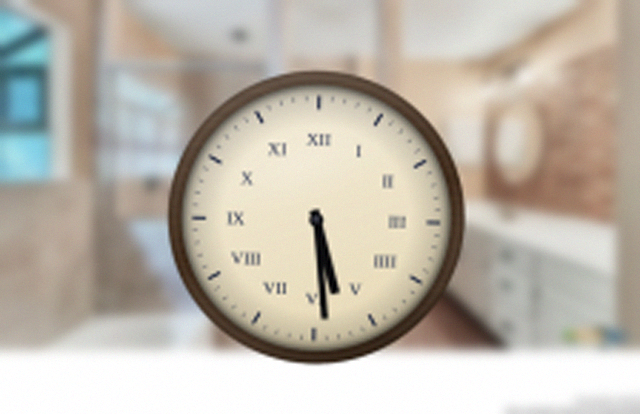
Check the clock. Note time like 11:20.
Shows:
5:29
